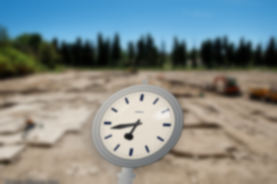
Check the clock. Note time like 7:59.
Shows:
6:43
